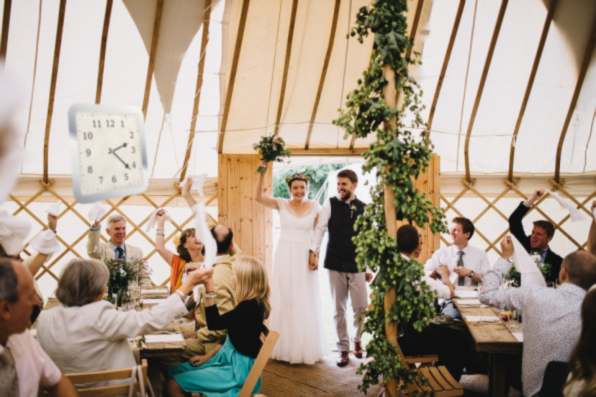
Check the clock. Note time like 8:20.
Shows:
2:22
